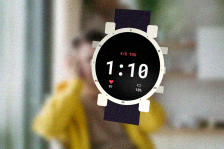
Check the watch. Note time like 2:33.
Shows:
1:10
